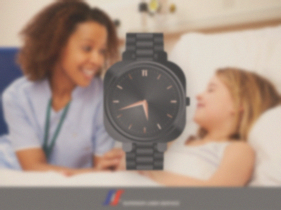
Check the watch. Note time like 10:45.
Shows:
5:42
